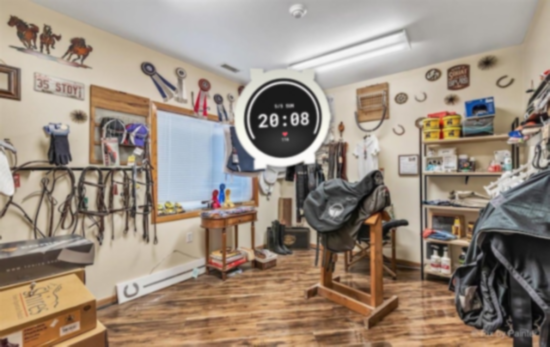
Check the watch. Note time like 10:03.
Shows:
20:08
